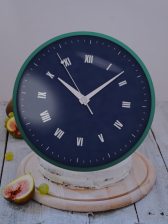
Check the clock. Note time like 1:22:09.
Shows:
10:07:54
